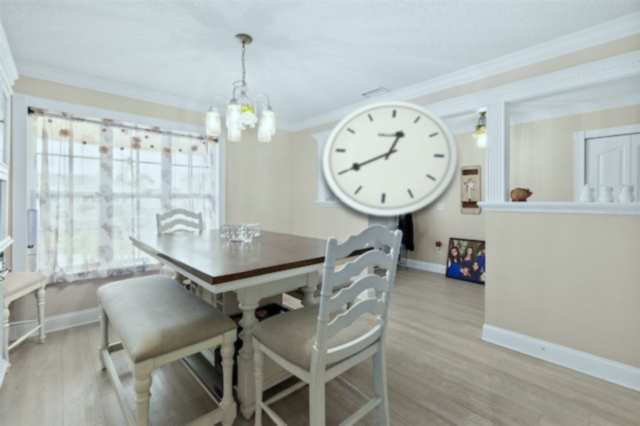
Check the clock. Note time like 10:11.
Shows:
12:40
